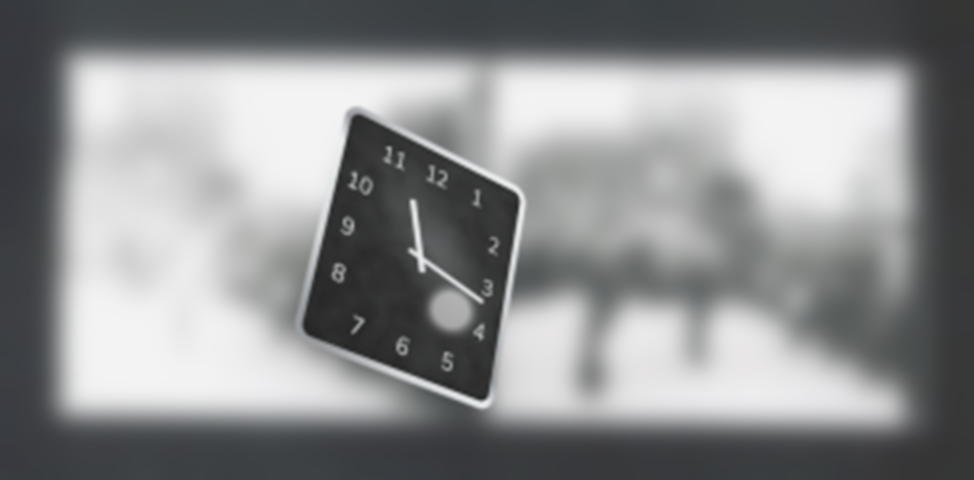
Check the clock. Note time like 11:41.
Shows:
11:17
